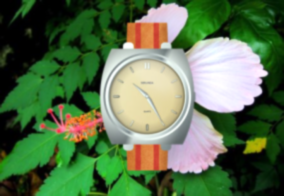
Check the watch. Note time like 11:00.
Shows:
10:25
